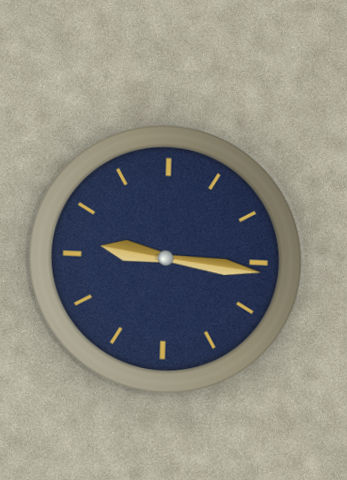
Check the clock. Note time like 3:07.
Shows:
9:16
